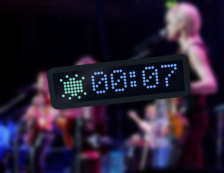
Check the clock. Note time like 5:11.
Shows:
0:07
